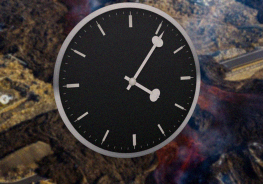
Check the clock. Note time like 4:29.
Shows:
4:06
